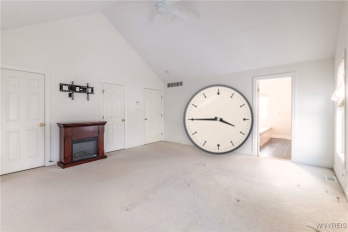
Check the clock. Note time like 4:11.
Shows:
3:45
